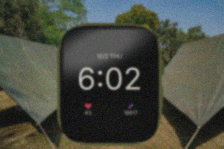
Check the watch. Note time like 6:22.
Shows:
6:02
